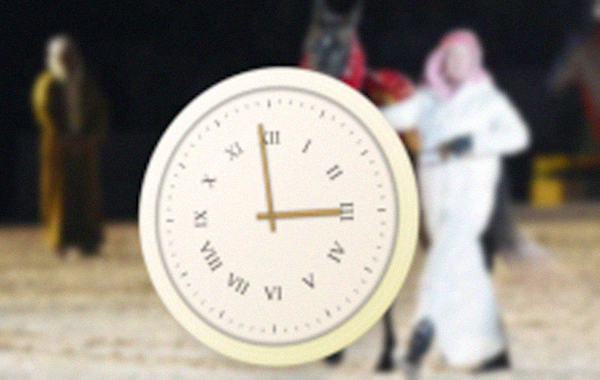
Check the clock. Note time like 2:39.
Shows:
2:59
